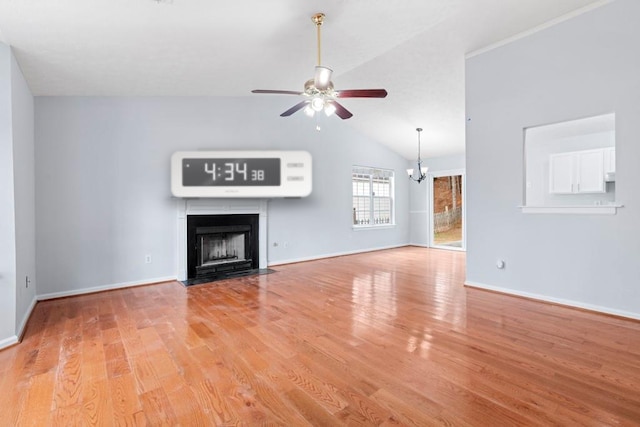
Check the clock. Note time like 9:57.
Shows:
4:34
